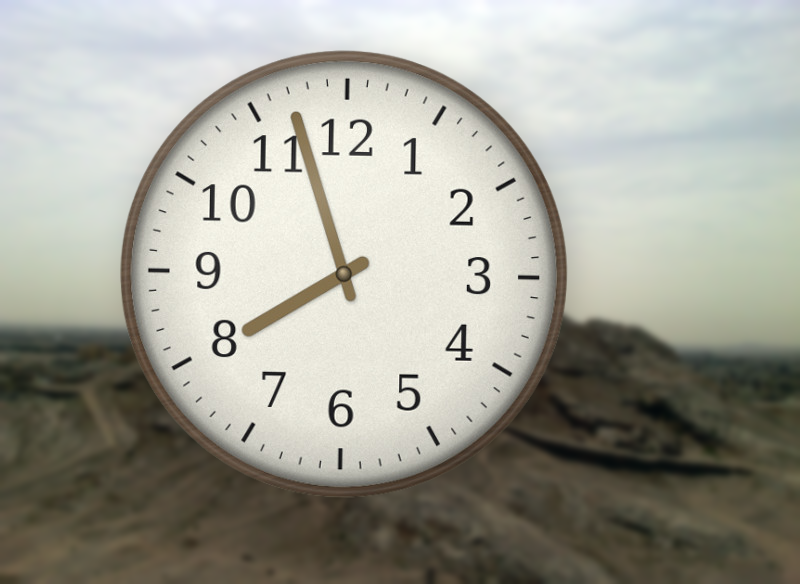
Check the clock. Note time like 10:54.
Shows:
7:57
